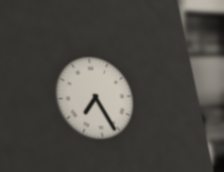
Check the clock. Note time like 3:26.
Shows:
7:26
